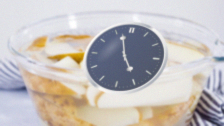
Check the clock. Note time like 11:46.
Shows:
4:57
